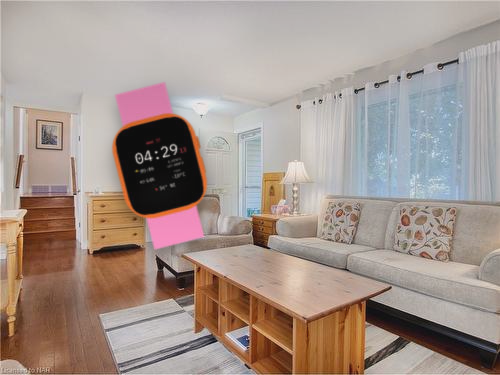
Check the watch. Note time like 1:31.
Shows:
4:29
